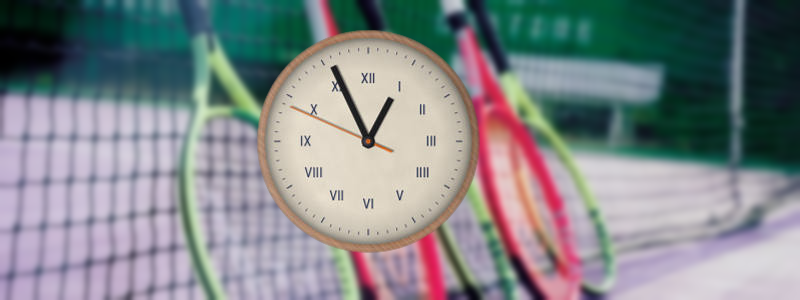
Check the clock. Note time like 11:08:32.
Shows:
12:55:49
